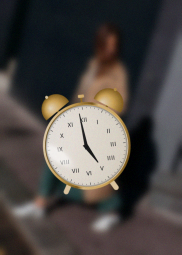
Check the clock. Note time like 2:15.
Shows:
4:59
